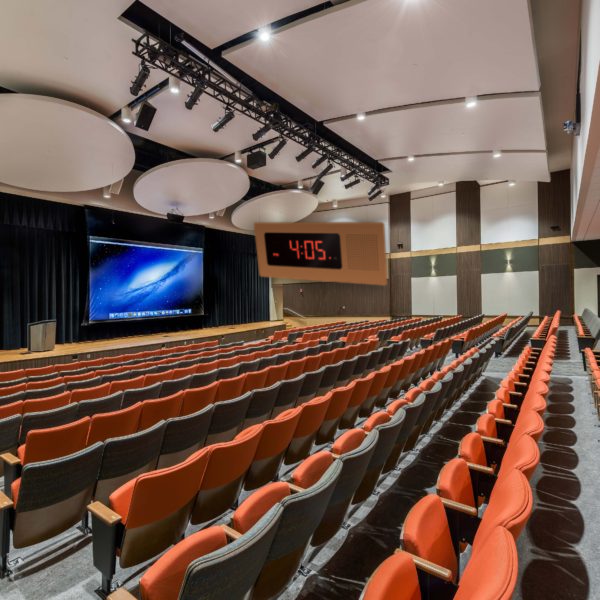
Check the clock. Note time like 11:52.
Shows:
4:05
